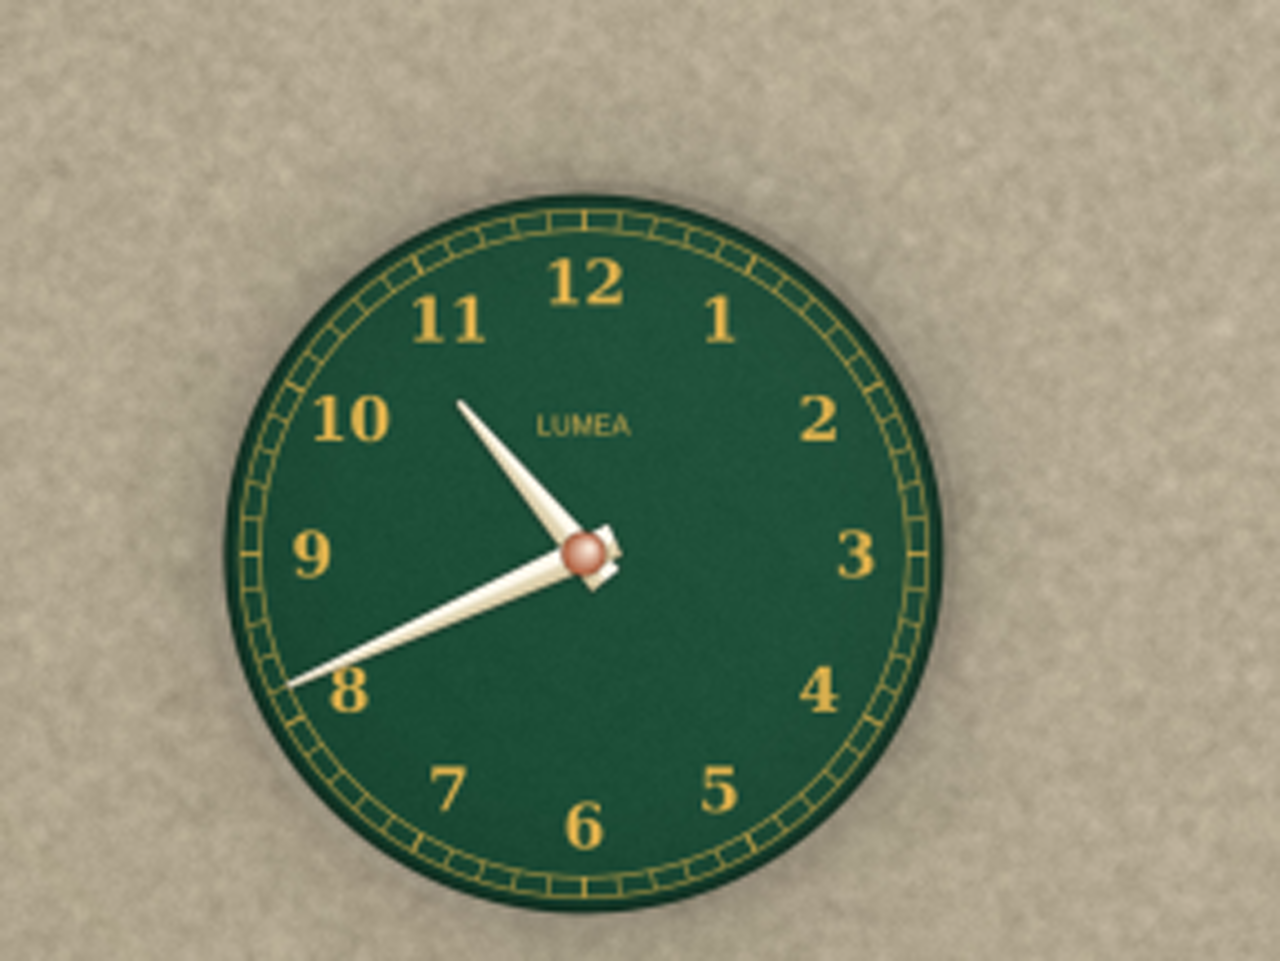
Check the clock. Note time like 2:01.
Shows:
10:41
